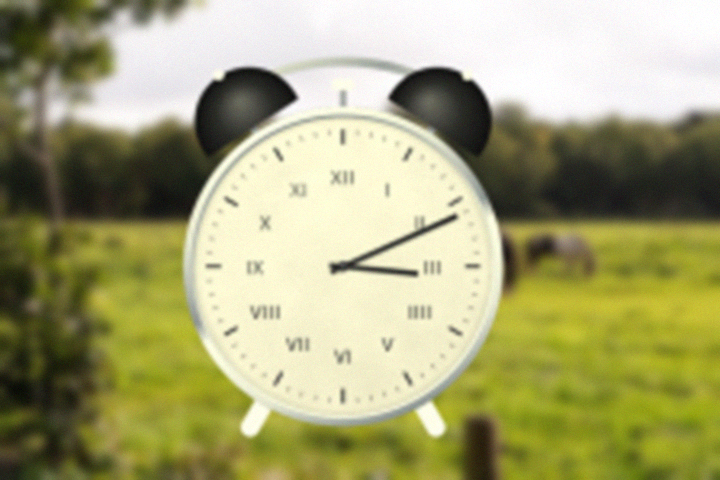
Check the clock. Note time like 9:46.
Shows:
3:11
